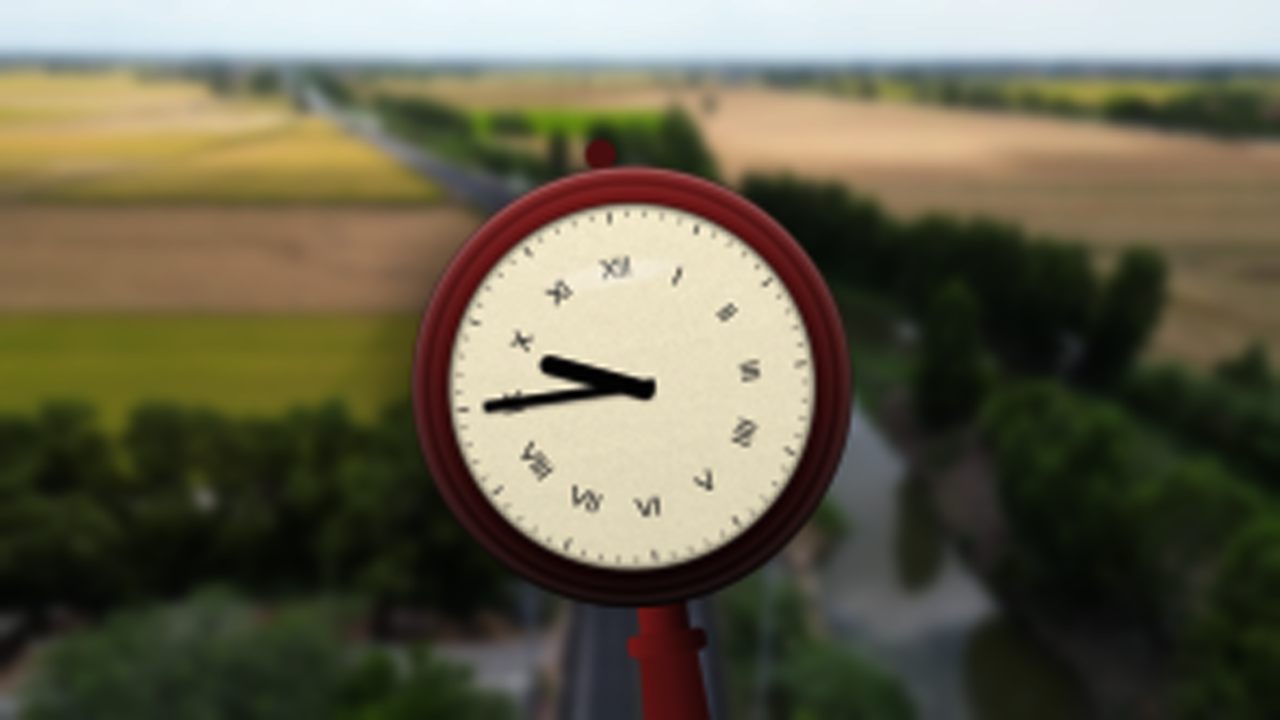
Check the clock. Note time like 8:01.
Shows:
9:45
